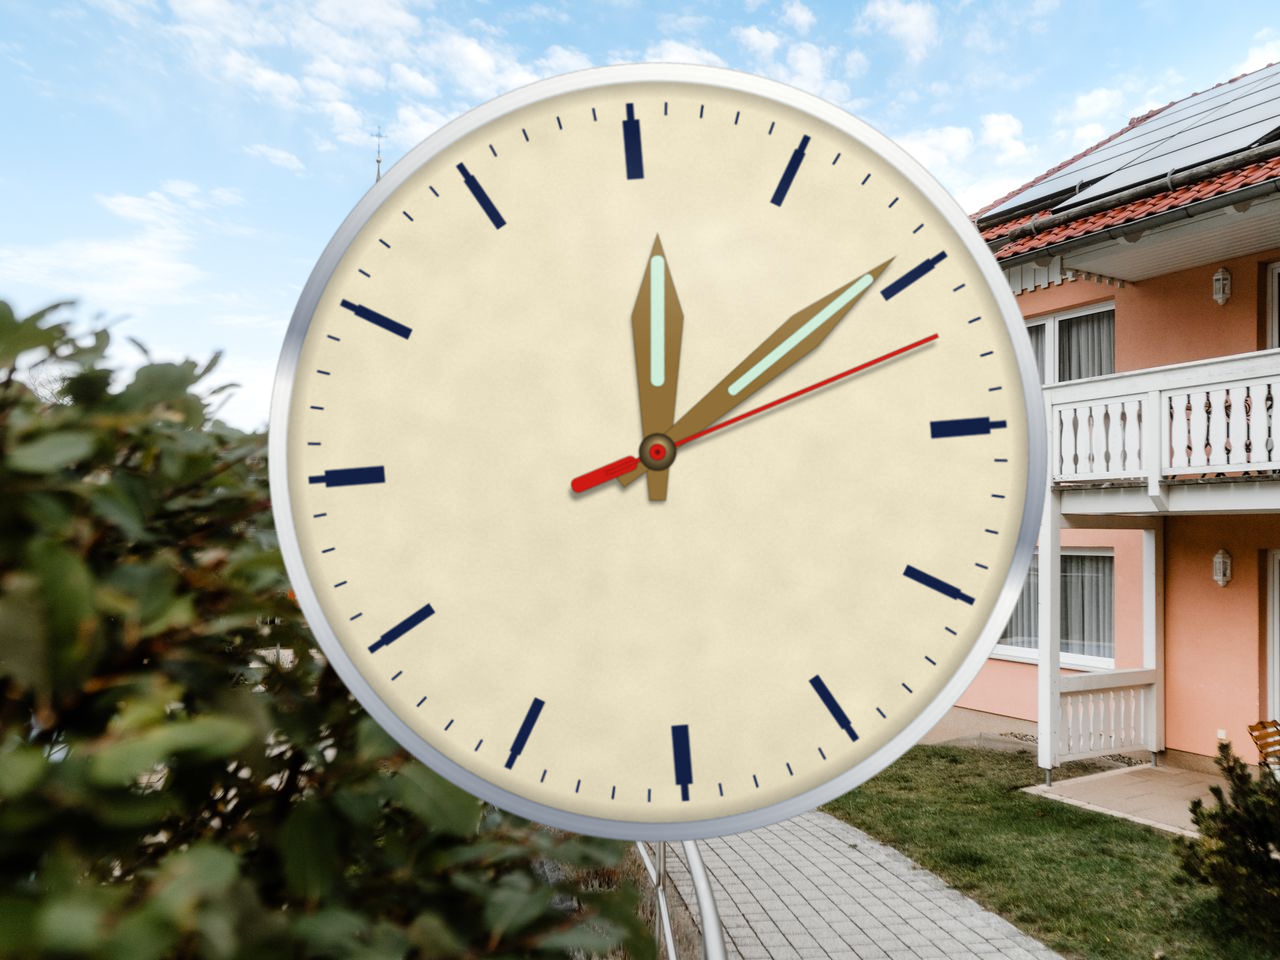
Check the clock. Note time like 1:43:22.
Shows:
12:09:12
